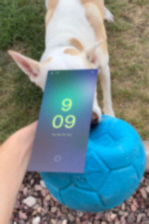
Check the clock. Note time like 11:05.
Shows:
9:09
